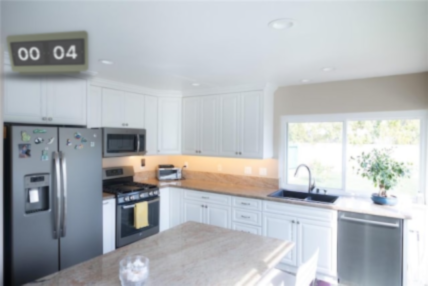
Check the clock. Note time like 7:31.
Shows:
0:04
